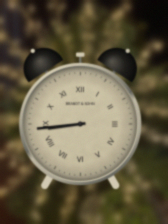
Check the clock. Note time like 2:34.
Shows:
8:44
